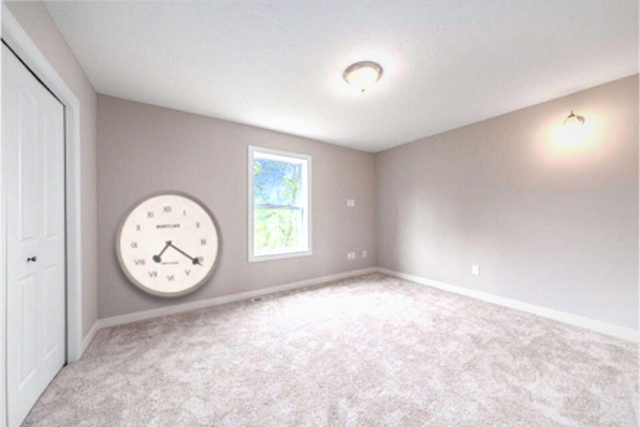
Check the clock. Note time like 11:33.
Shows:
7:21
